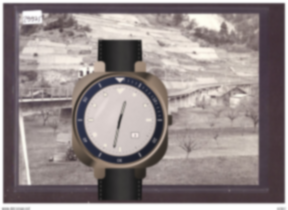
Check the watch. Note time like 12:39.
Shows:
12:32
